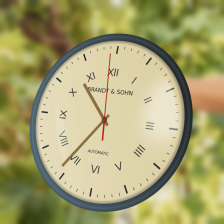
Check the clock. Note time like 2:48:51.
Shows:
10:35:59
